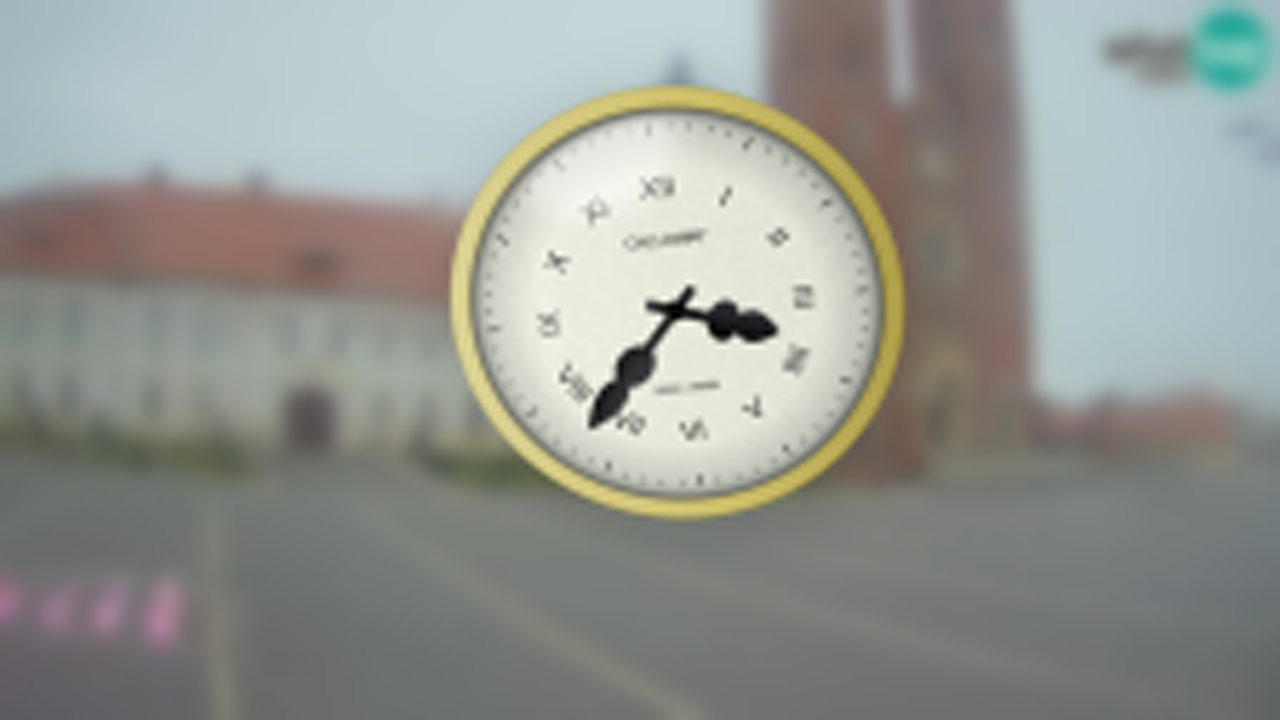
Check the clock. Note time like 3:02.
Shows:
3:37
